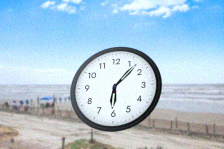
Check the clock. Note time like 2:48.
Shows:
6:07
